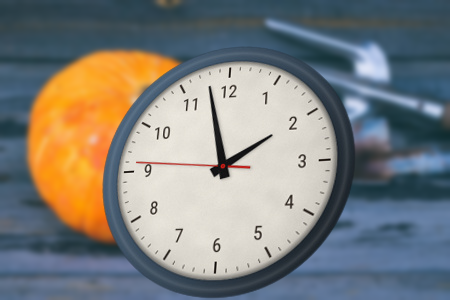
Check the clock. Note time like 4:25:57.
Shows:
1:57:46
